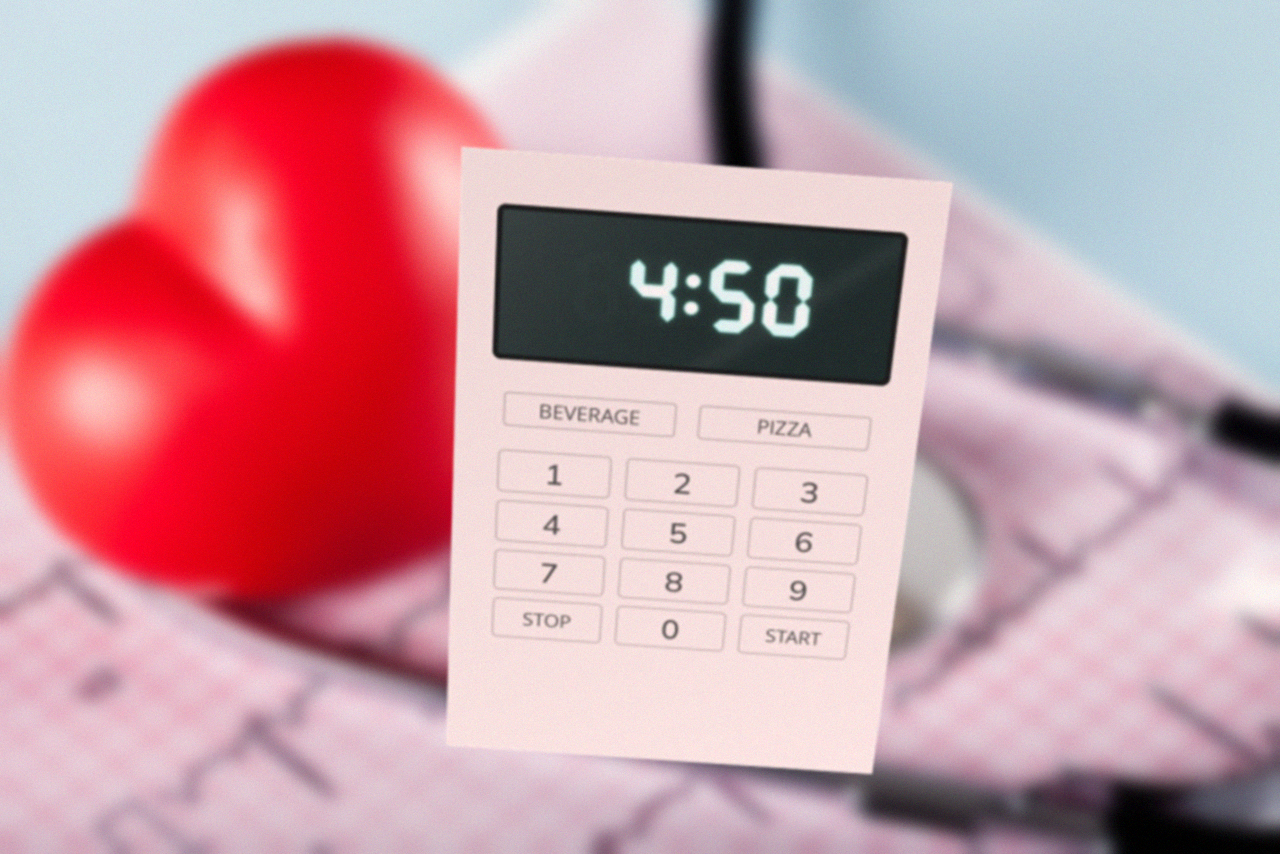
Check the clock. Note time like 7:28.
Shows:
4:50
